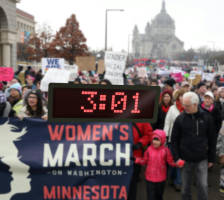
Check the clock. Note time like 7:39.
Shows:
3:01
